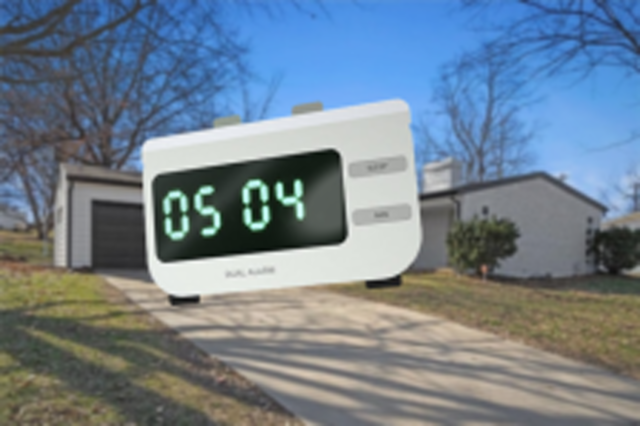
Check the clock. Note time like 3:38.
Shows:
5:04
